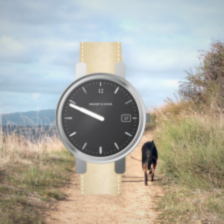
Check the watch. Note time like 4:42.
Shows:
9:49
